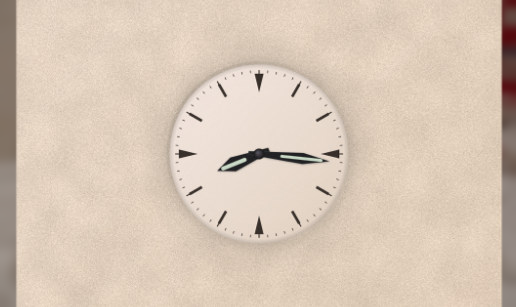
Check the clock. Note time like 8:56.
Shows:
8:16
